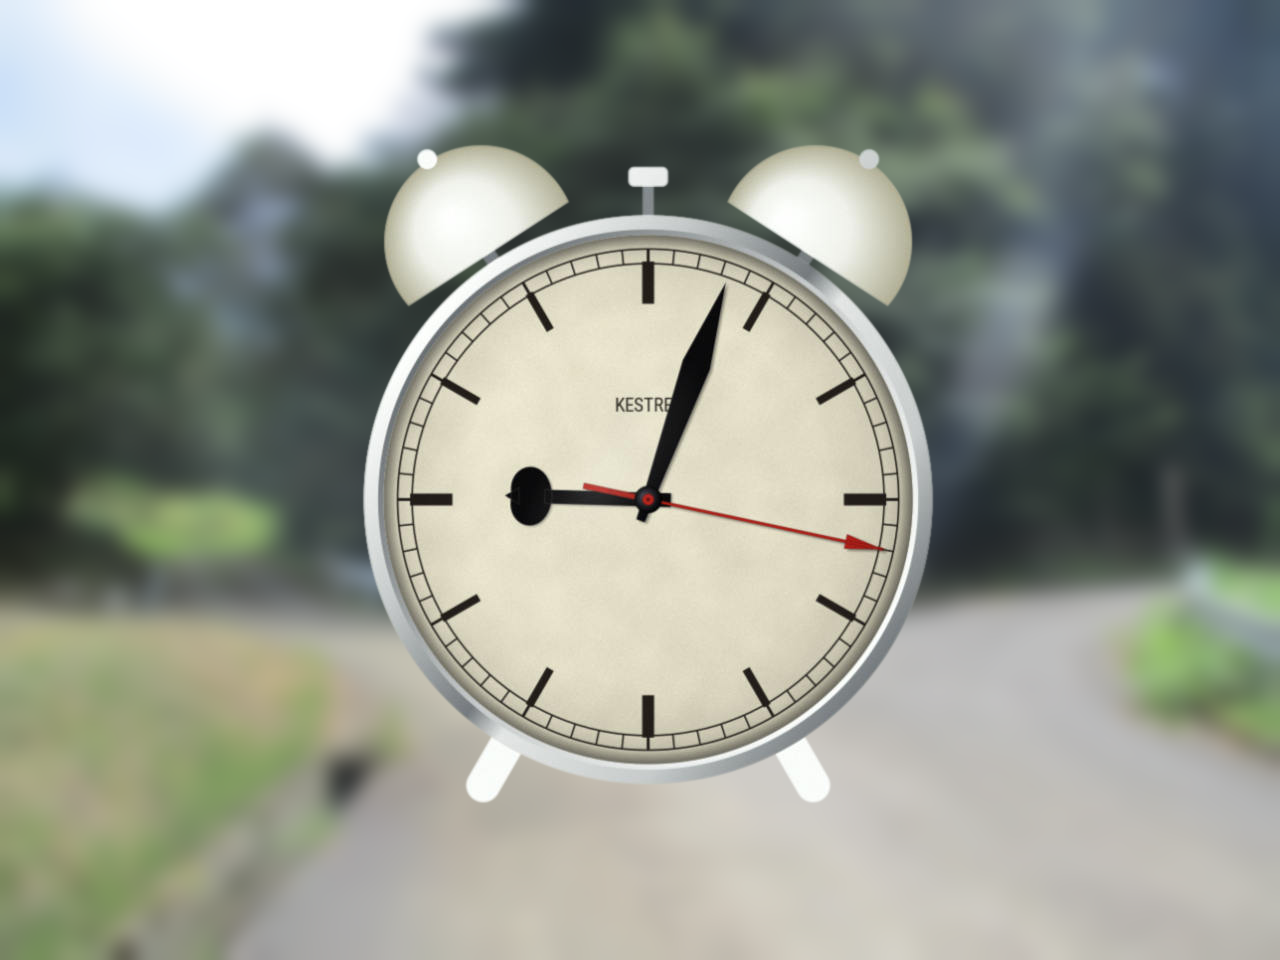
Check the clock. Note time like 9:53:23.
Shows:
9:03:17
